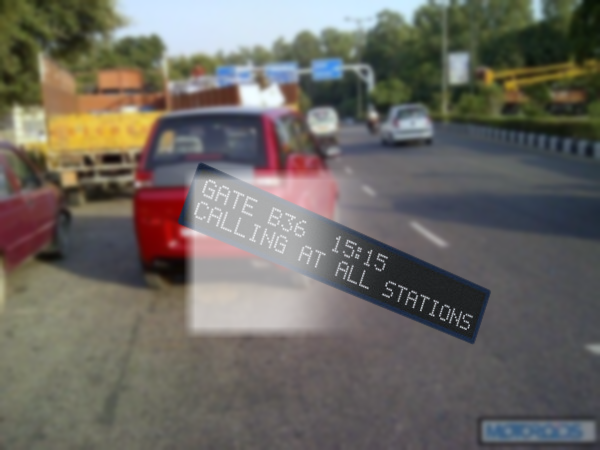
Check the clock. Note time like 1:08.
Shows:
15:15
